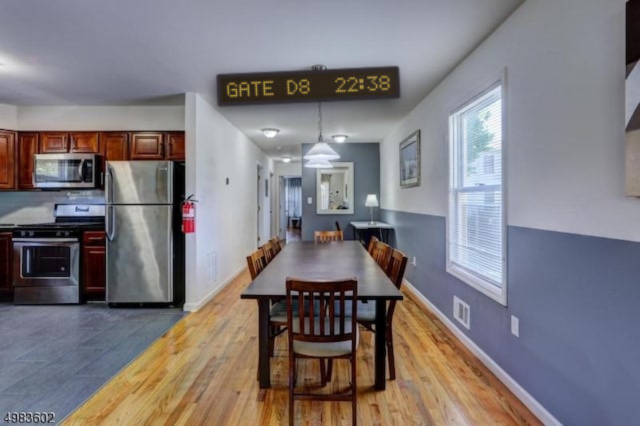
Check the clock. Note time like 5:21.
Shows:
22:38
